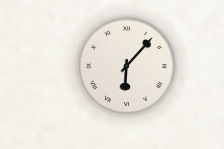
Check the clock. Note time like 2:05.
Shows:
6:07
